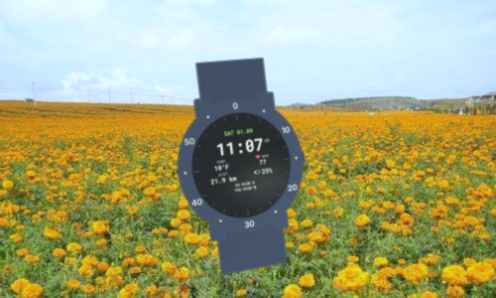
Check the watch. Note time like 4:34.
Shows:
11:07
